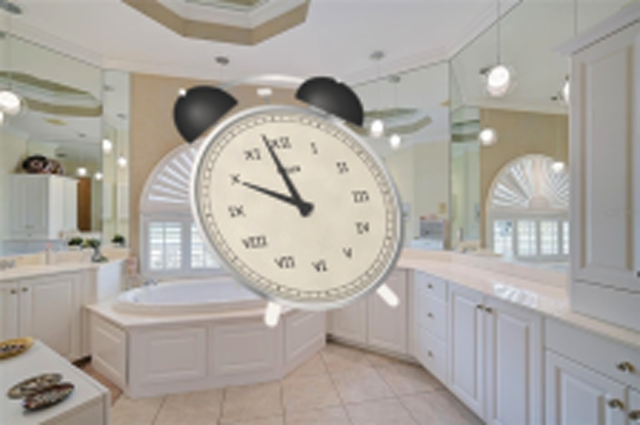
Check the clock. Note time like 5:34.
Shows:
9:58
